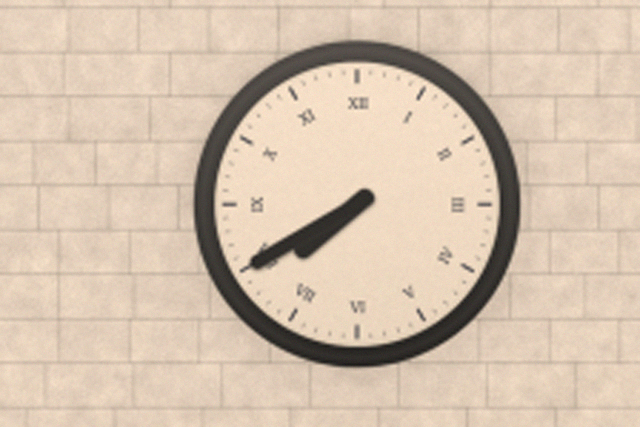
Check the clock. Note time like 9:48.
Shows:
7:40
